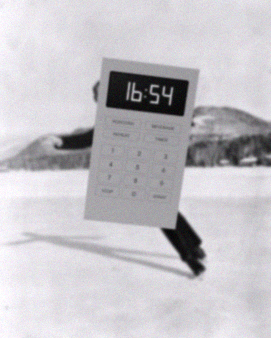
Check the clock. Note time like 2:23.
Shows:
16:54
